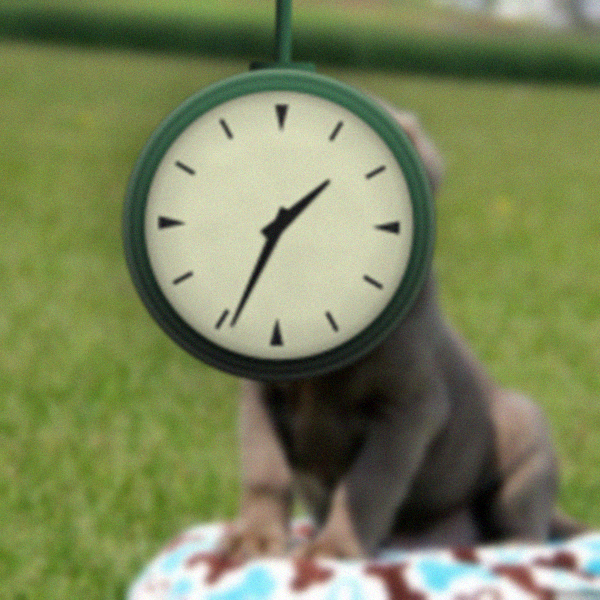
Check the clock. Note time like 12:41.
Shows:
1:34
